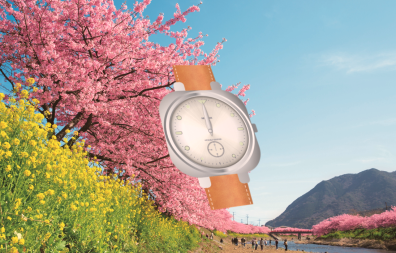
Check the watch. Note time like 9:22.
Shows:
12:00
